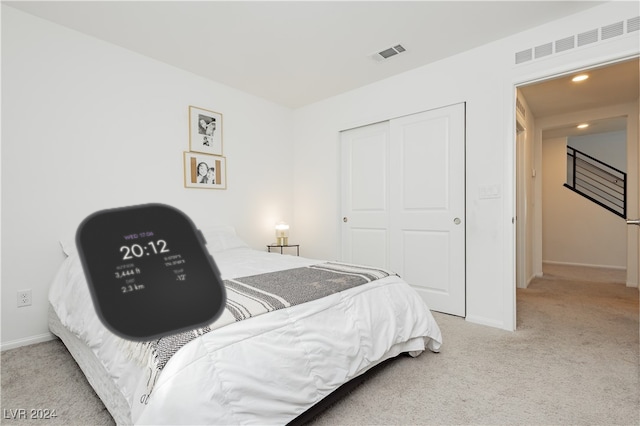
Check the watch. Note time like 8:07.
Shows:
20:12
